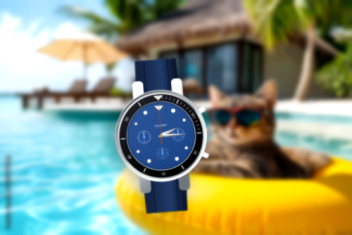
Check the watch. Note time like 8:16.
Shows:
2:15
